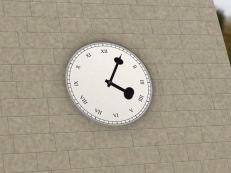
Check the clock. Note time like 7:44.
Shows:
4:05
